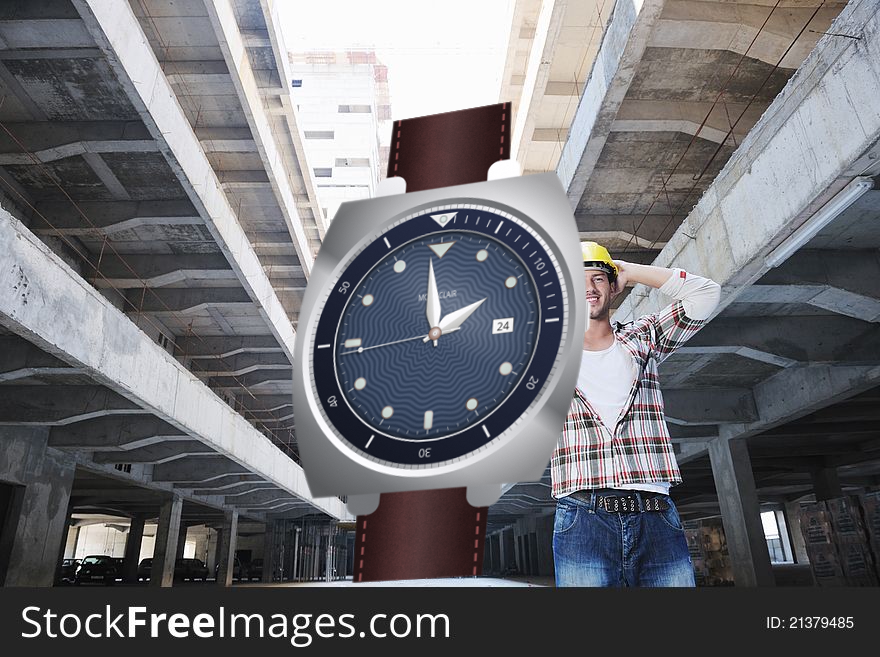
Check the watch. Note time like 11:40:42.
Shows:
1:58:44
